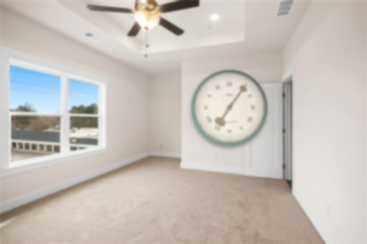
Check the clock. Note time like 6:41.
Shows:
7:06
